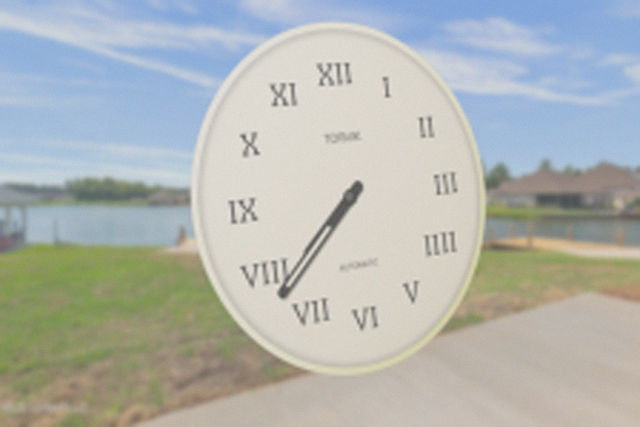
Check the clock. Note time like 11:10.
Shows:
7:38
